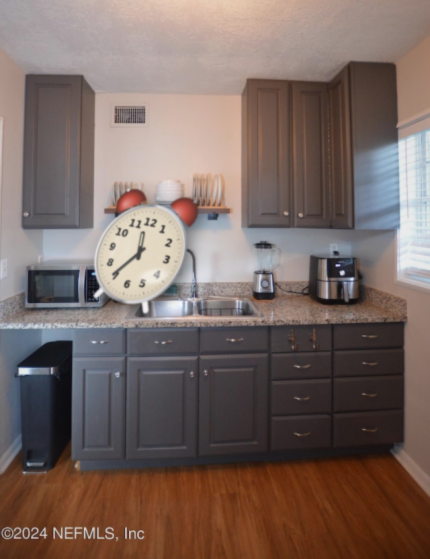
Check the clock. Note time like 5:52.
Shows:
11:36
